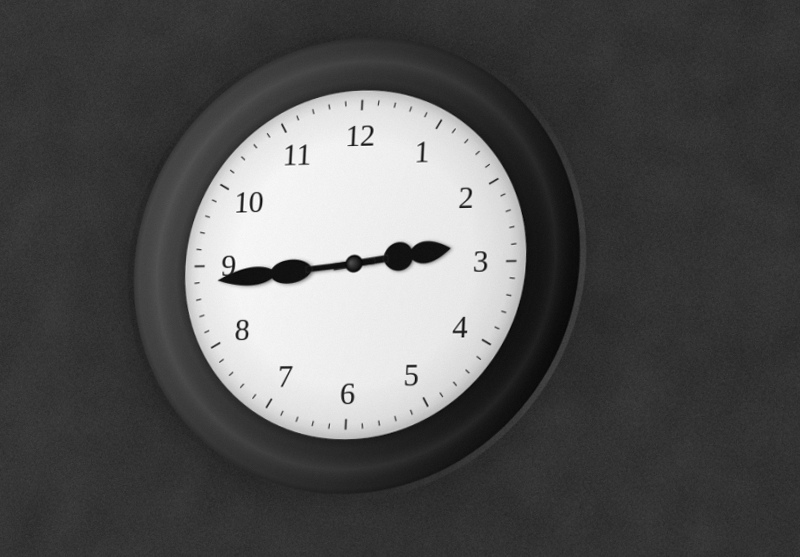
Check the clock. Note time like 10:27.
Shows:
2:44
